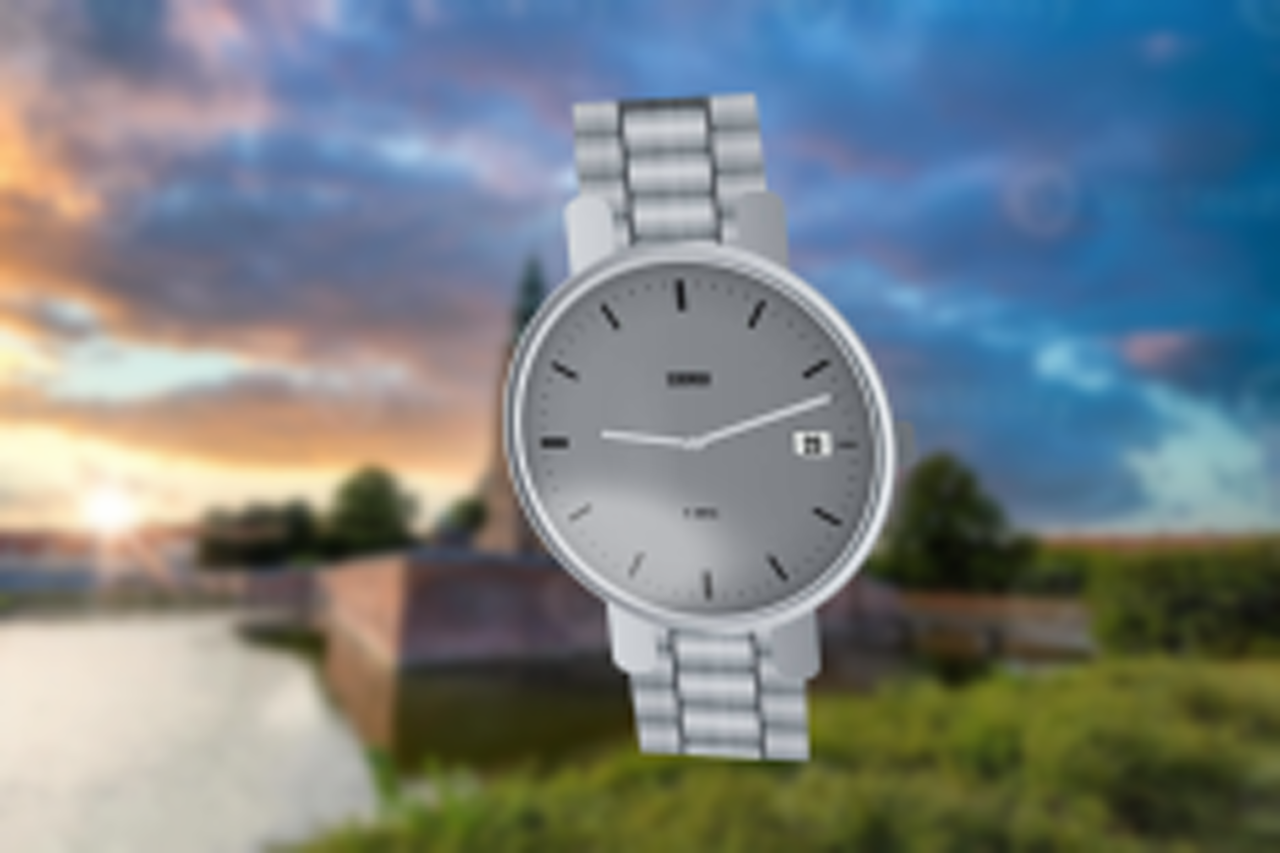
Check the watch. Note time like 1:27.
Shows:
9:12
